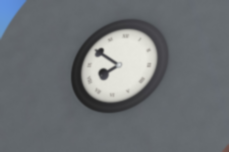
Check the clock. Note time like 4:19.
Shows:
7:50
